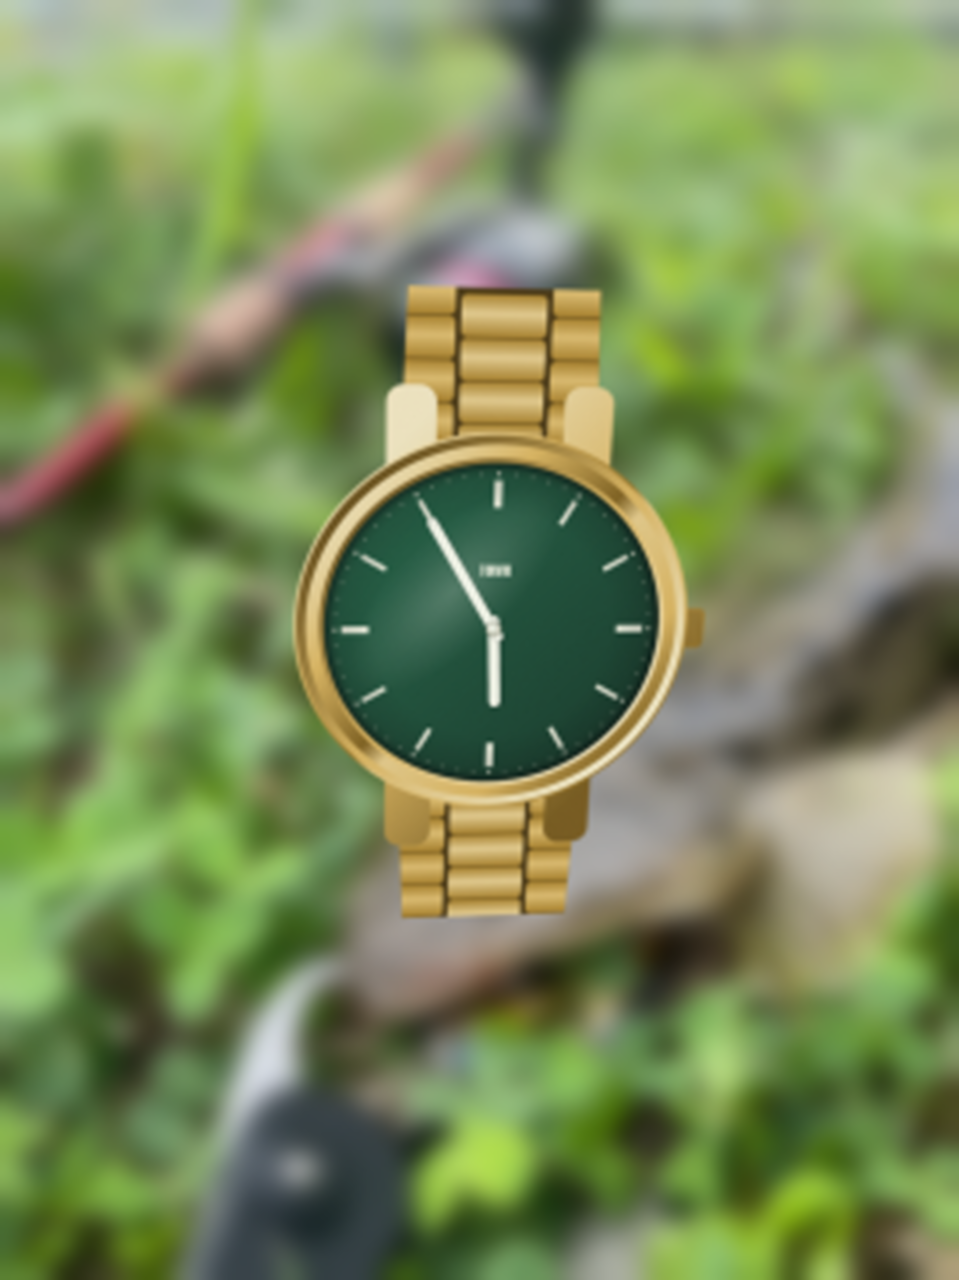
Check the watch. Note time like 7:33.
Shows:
5:55
